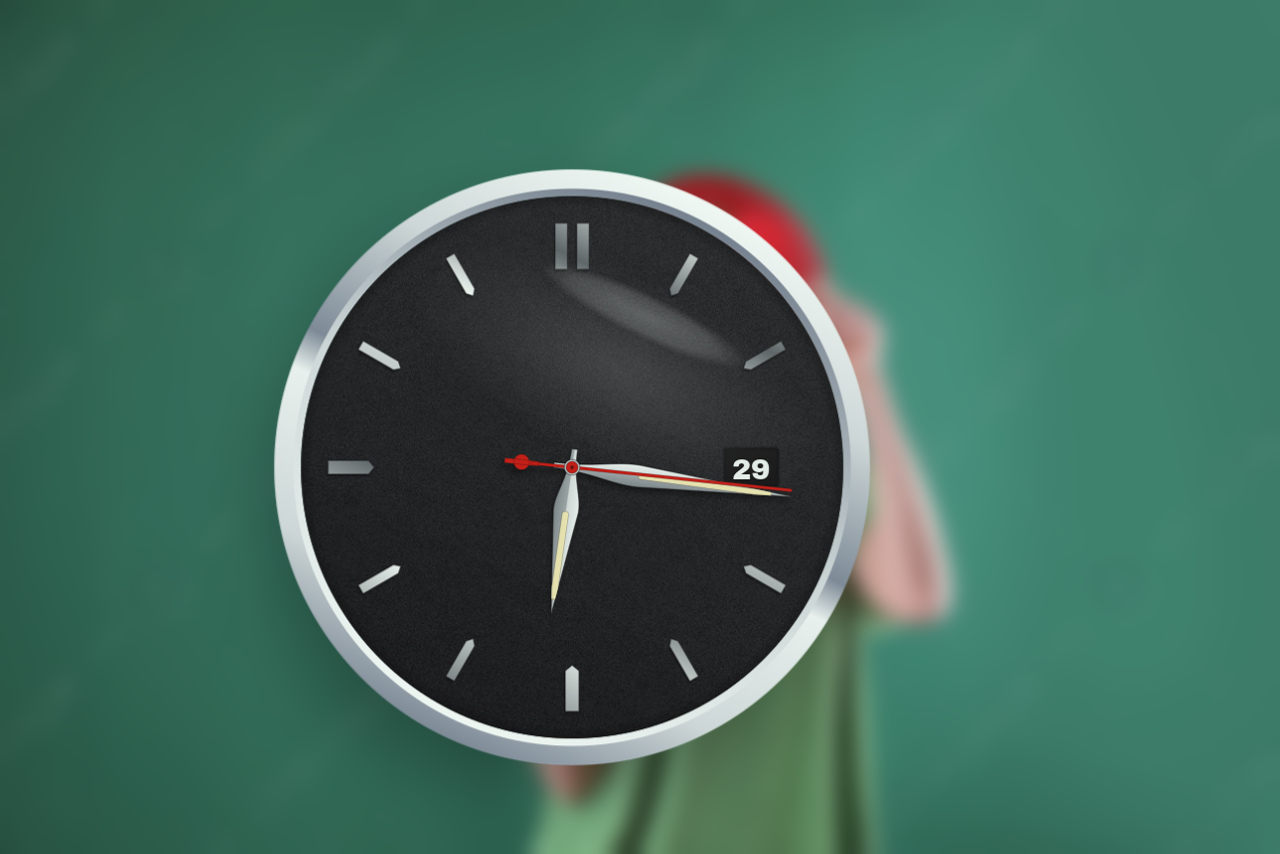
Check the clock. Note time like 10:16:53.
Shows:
6:16:16
